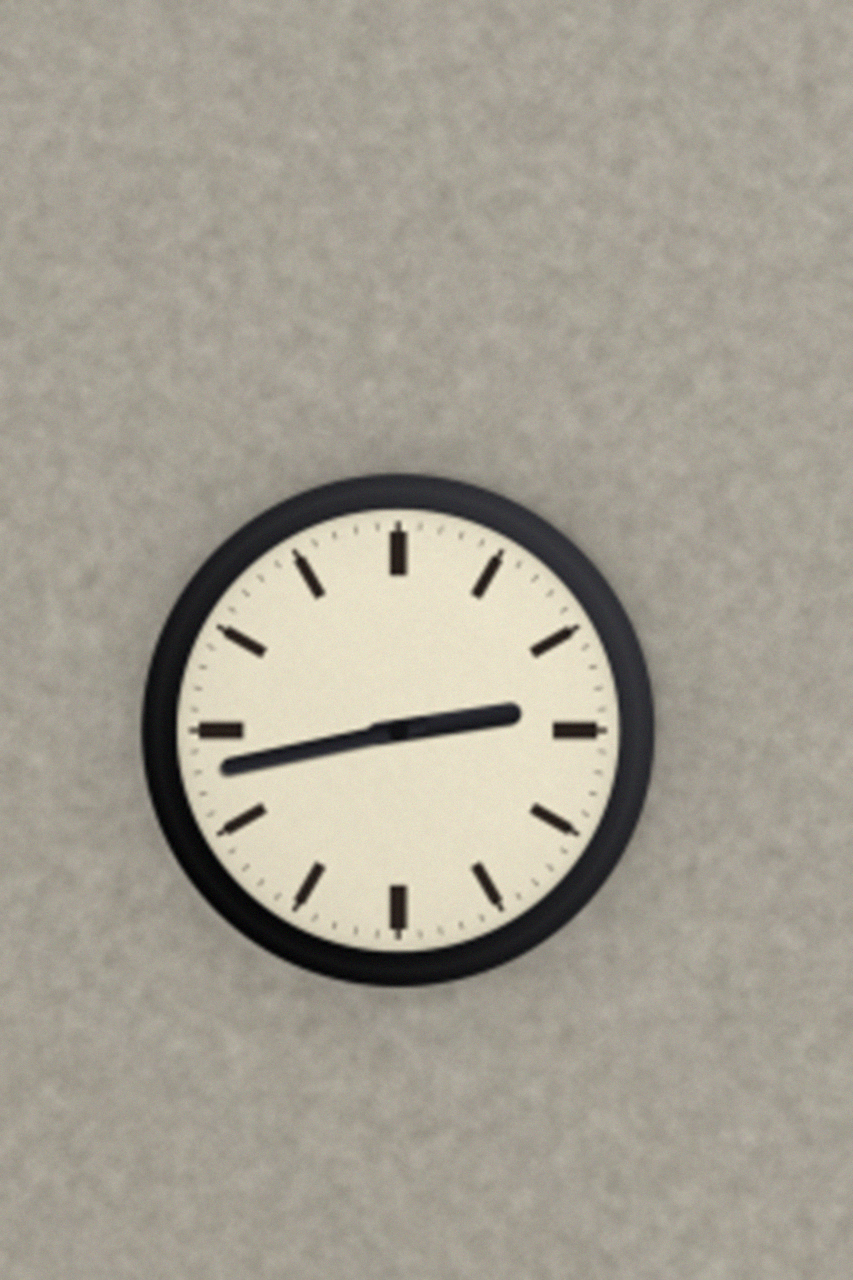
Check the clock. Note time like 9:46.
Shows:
2:43
